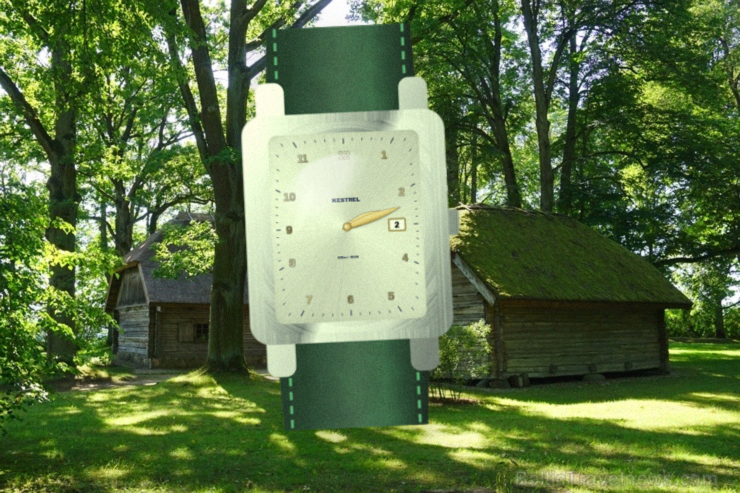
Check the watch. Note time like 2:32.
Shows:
2:12
